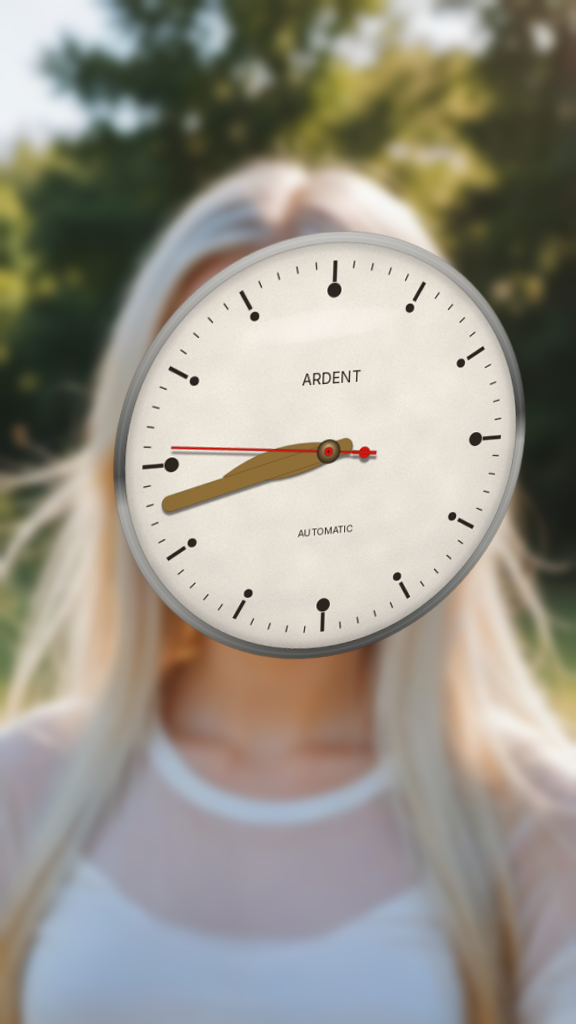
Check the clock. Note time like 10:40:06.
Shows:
8:42:46
